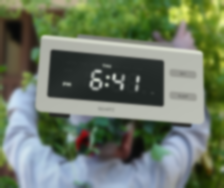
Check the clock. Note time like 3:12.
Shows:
6:41
